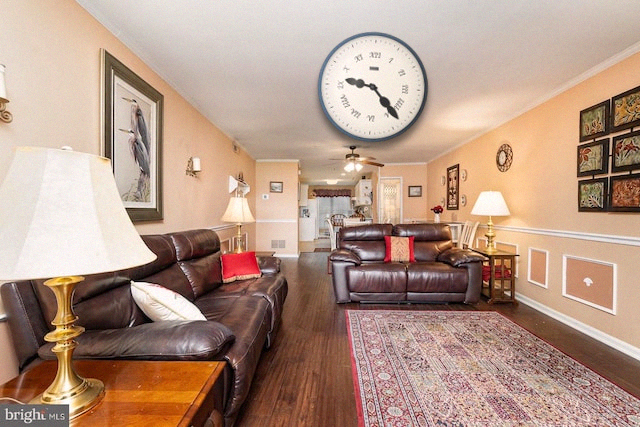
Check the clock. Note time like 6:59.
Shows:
9:23
